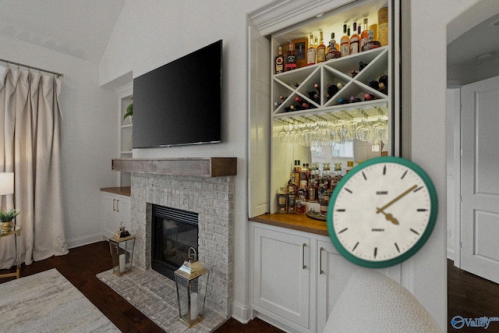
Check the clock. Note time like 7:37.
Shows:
4:09
